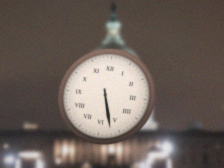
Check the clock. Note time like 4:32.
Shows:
5:27
